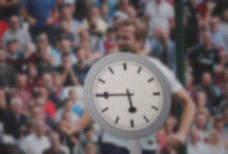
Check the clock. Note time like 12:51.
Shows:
5:45
